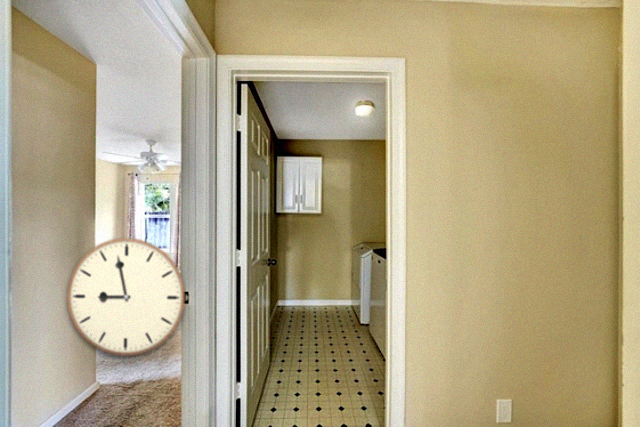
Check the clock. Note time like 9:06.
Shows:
8:58
